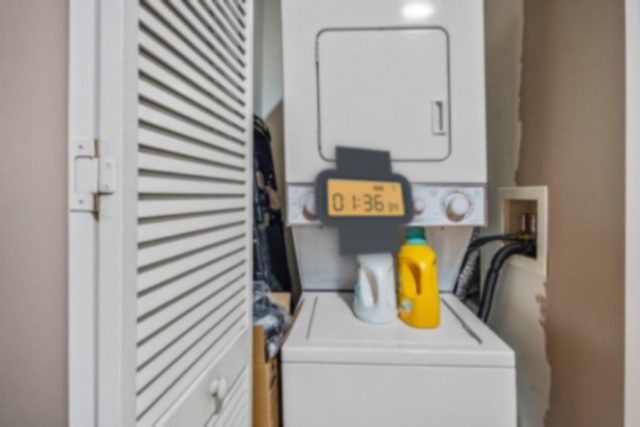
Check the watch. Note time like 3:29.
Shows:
1:36
